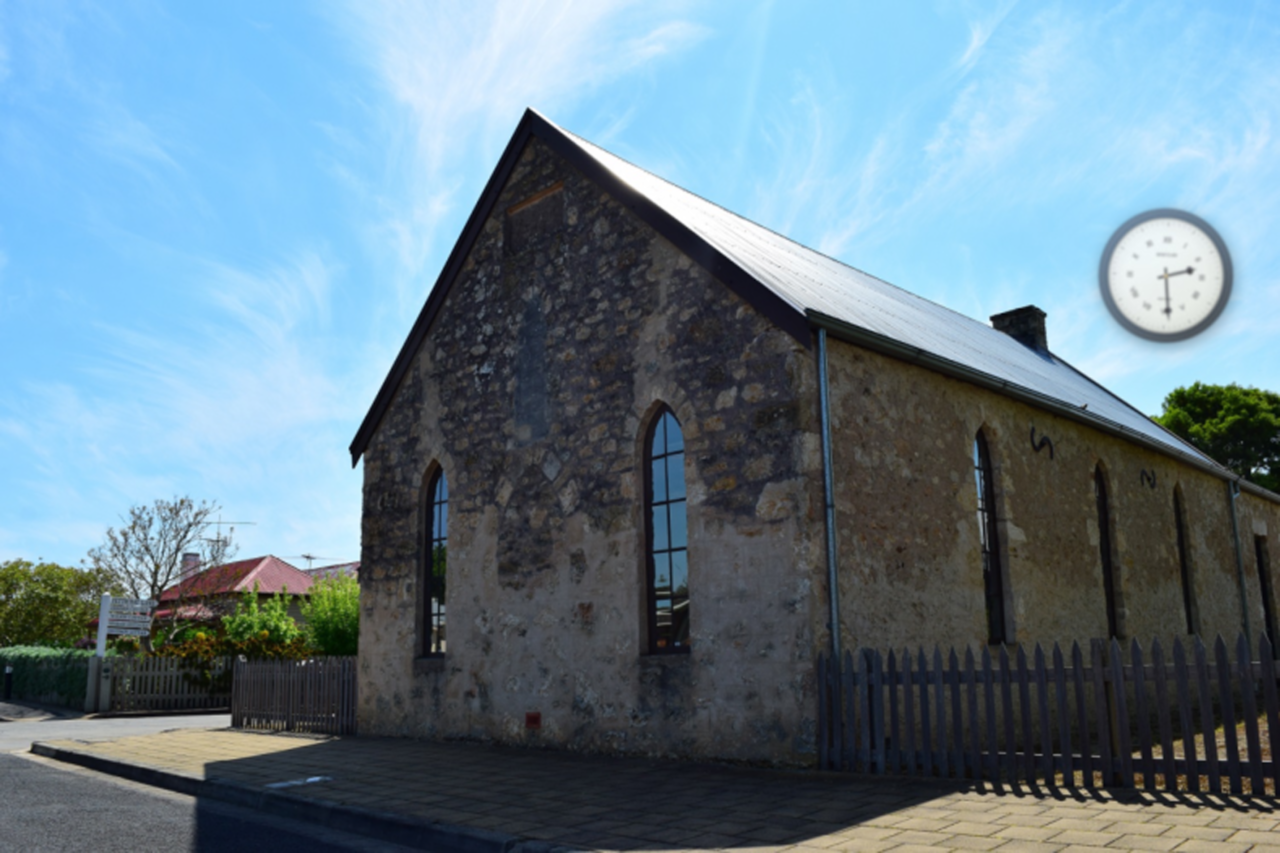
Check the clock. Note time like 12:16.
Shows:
2:29
